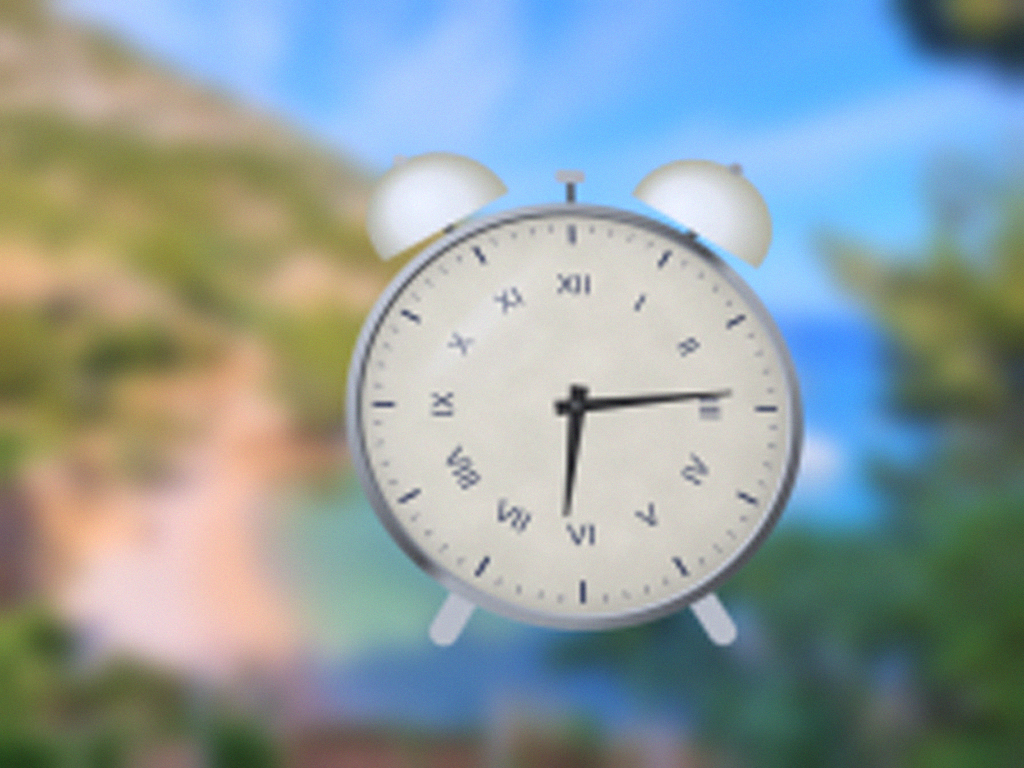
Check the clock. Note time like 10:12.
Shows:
6:14
